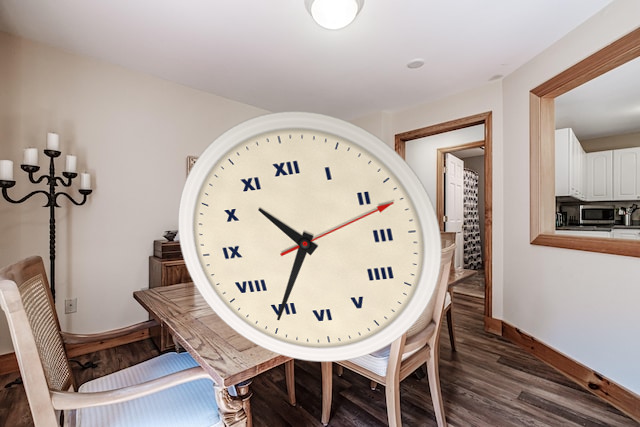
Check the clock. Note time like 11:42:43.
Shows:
10:35:12
